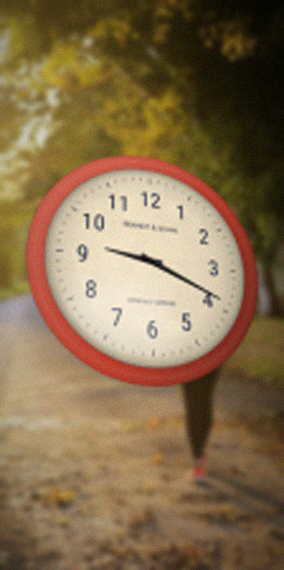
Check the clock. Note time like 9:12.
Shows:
9:19
